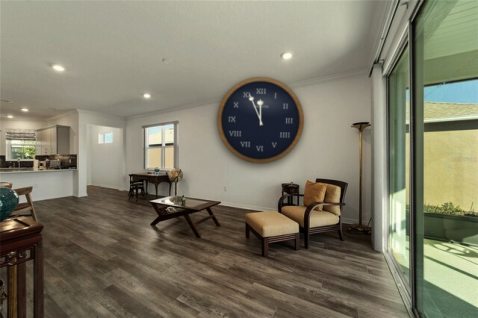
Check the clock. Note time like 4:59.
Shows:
11:56
